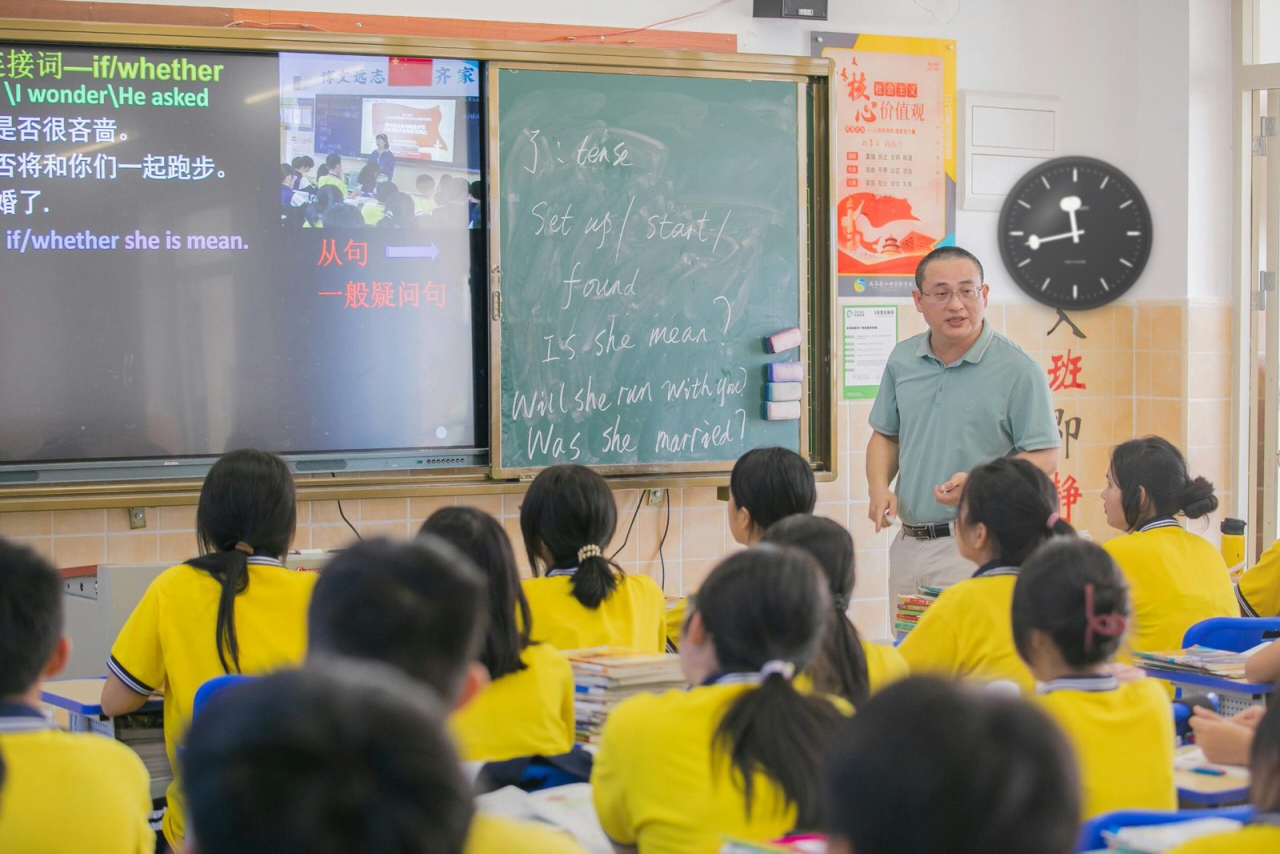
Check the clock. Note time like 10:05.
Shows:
11:43
